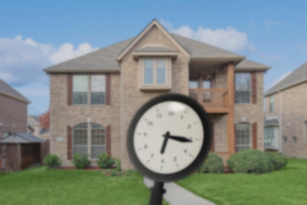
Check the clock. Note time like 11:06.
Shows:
6:16
